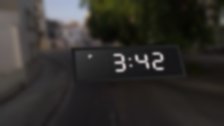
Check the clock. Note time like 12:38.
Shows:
3:42
